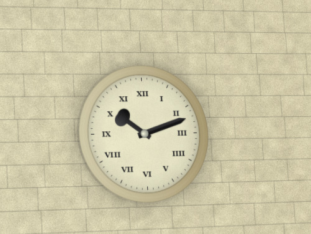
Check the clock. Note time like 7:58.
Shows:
10:12
